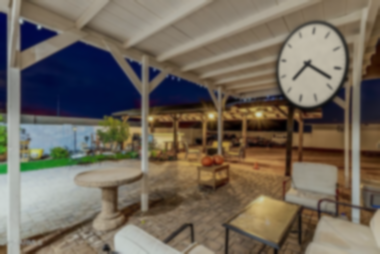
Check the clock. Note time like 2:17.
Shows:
7:18
